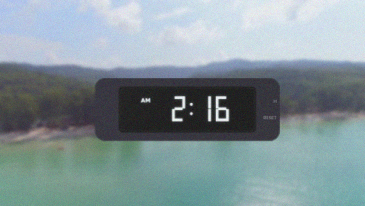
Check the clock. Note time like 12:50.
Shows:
2:16
